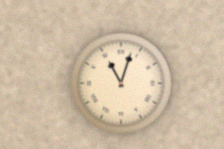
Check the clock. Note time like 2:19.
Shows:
11:03
